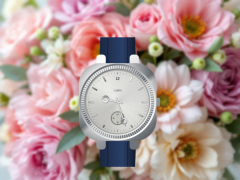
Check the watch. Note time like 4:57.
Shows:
9:27
